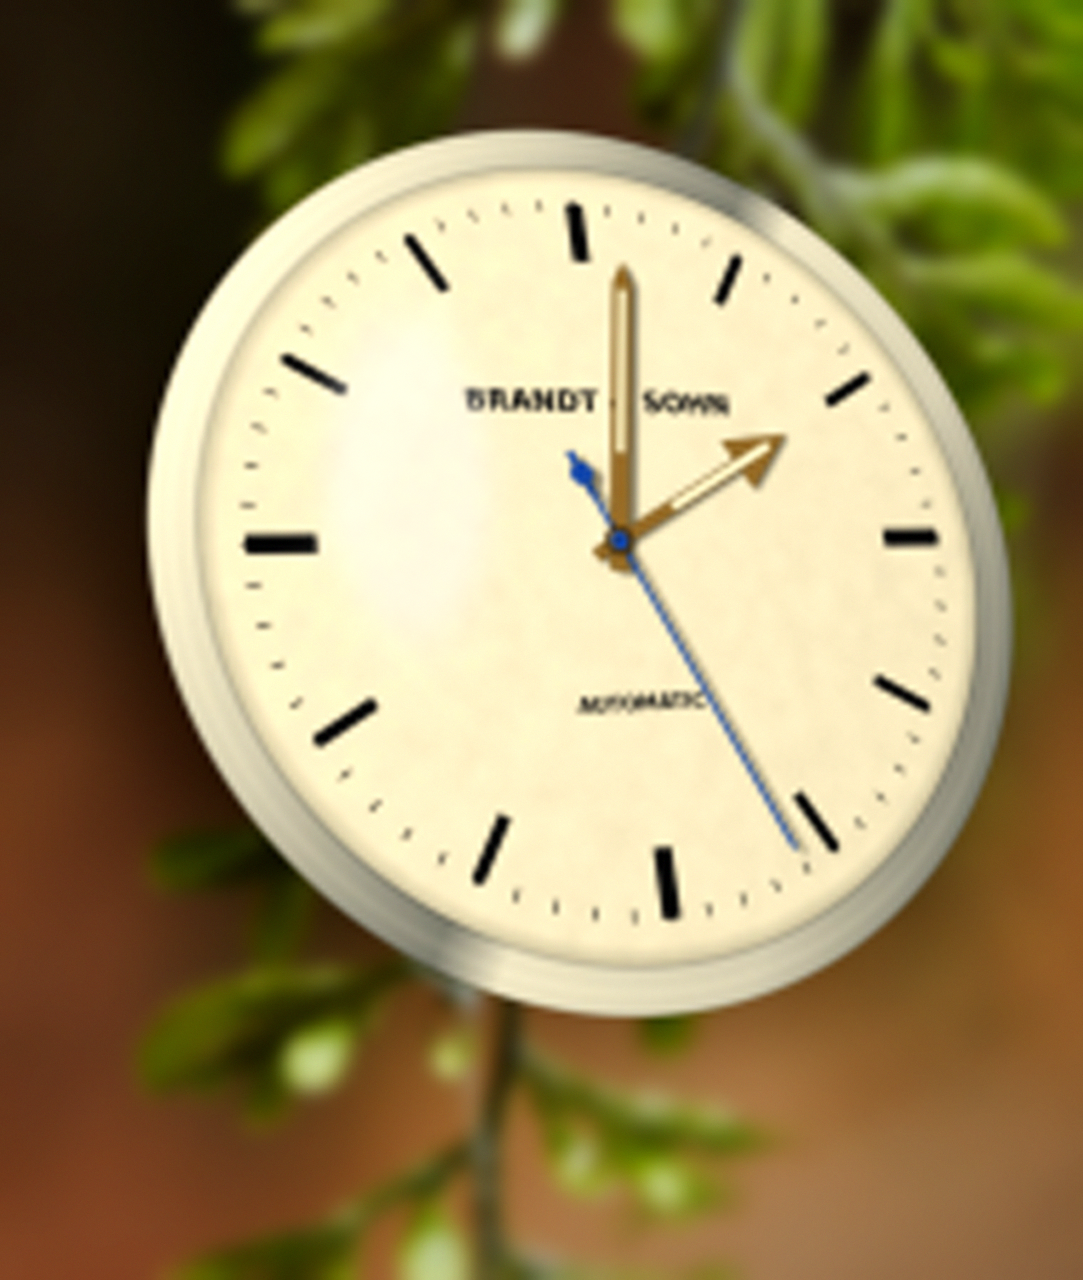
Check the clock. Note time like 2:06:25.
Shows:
2:01:26
